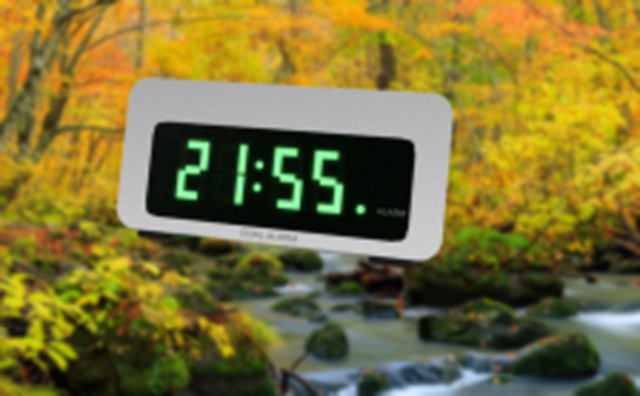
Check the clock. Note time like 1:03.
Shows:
21:55
